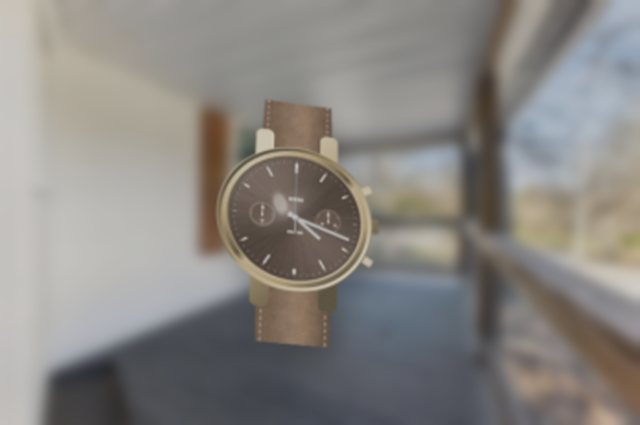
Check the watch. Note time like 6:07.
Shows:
4:18
